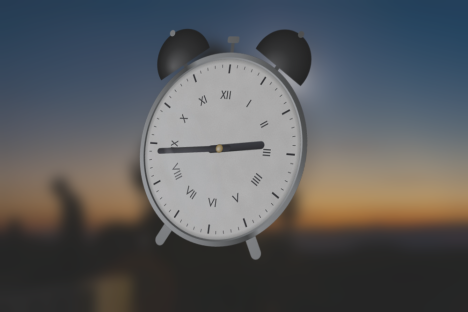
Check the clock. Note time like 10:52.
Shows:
2:44
